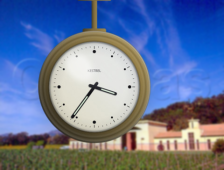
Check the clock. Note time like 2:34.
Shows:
3:36
